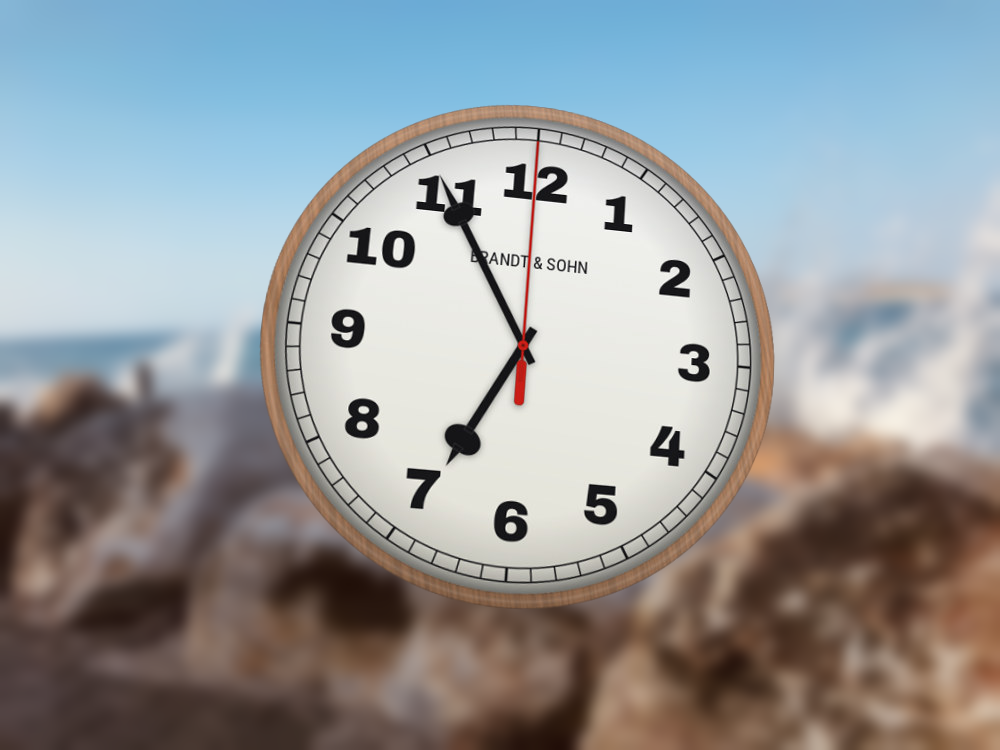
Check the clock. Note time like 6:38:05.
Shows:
6:55:00
